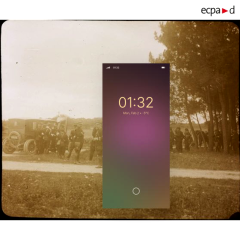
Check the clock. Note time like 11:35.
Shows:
1:32
